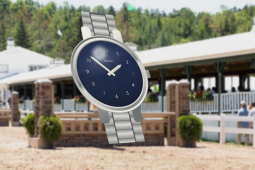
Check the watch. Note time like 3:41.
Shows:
1:52
